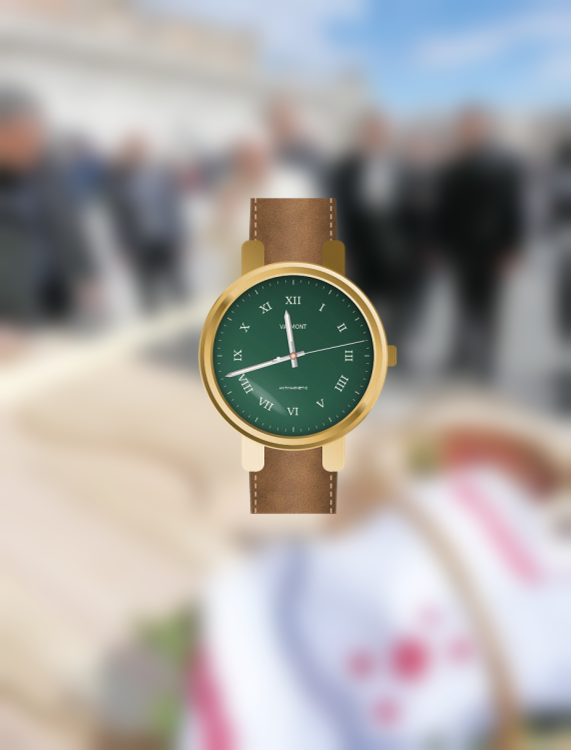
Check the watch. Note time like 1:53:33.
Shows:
11:42:13
